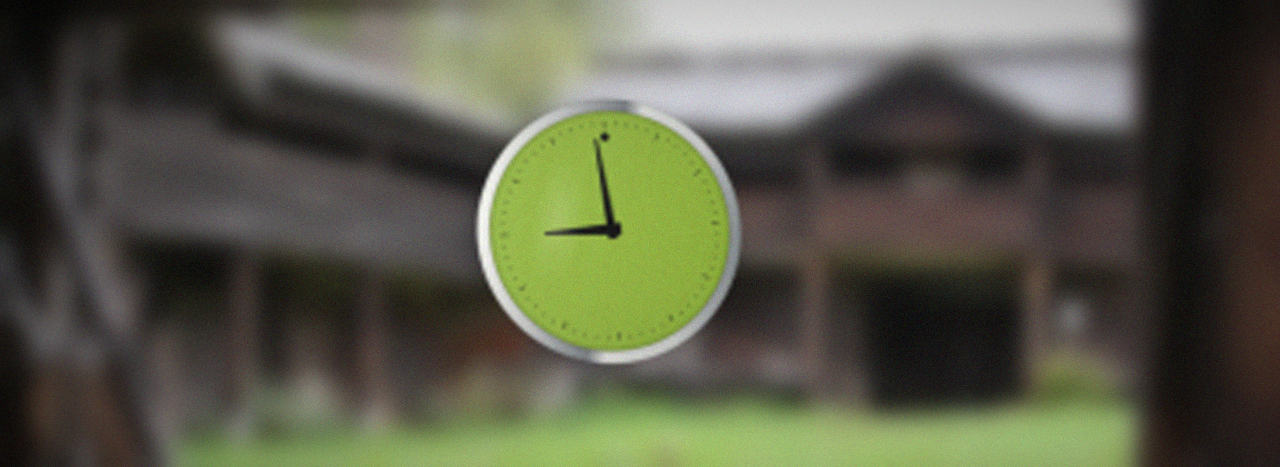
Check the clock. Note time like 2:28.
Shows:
8:59
